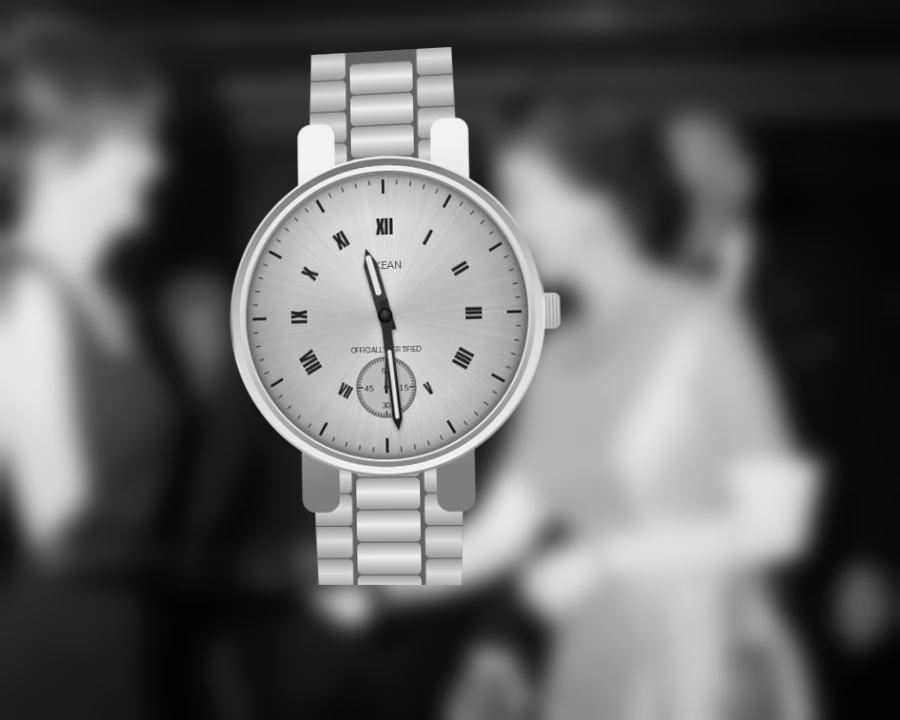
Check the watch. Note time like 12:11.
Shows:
11:29
